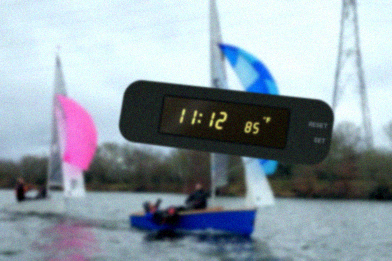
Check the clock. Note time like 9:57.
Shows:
11:12
